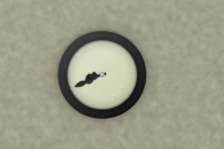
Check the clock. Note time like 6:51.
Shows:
8:41
